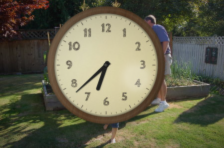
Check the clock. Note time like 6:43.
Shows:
6:38
